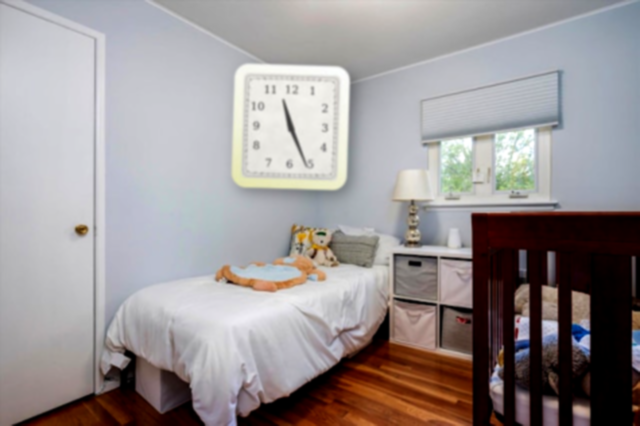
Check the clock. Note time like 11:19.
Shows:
11:26
